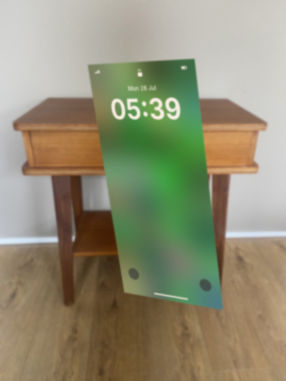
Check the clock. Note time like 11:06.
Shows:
5:39
